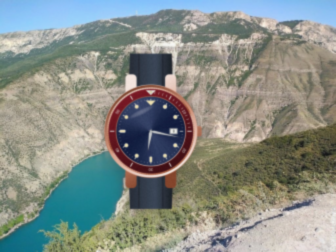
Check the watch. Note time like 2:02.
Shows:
6:17
